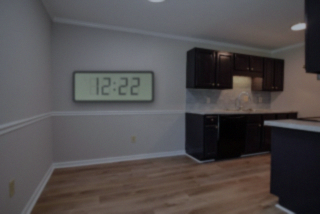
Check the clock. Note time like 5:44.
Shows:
12:22
